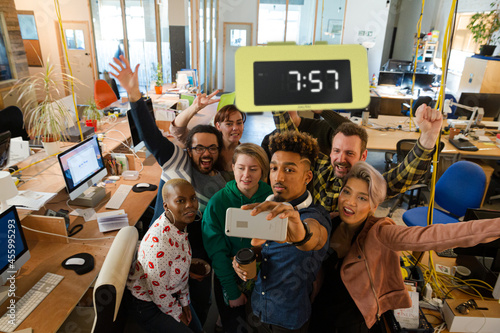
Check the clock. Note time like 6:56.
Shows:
7:57
